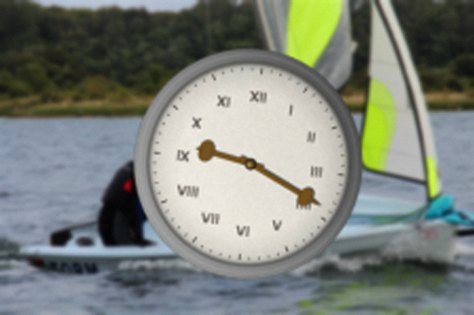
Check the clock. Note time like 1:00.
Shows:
9:19
